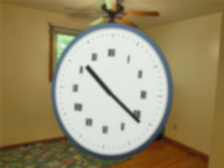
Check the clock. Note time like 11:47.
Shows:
10:21
